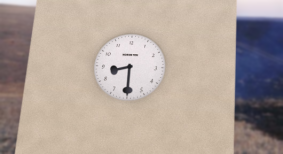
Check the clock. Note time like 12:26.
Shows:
8:30
